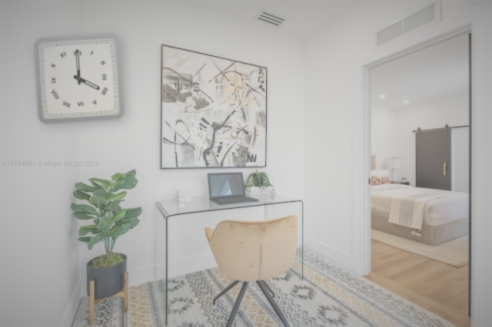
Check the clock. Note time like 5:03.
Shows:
4:00
